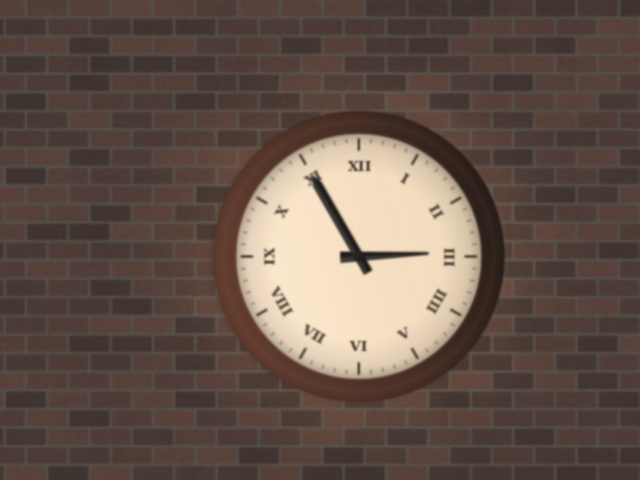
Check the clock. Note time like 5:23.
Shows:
2:55
